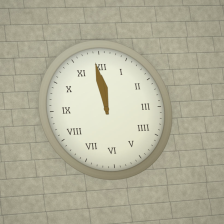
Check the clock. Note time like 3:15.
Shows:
11:59
